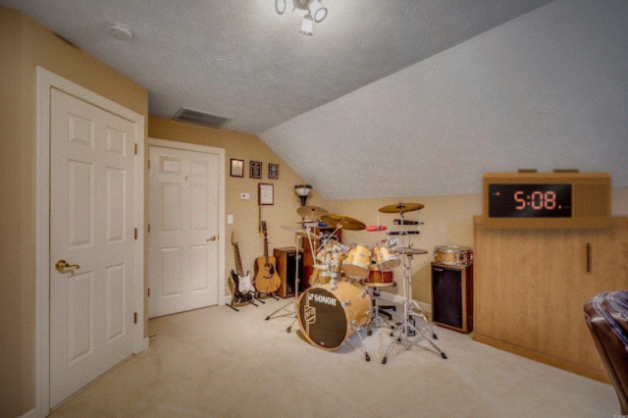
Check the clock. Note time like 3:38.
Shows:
5:08
